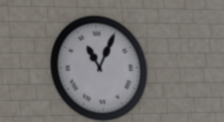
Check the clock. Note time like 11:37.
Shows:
11:05
